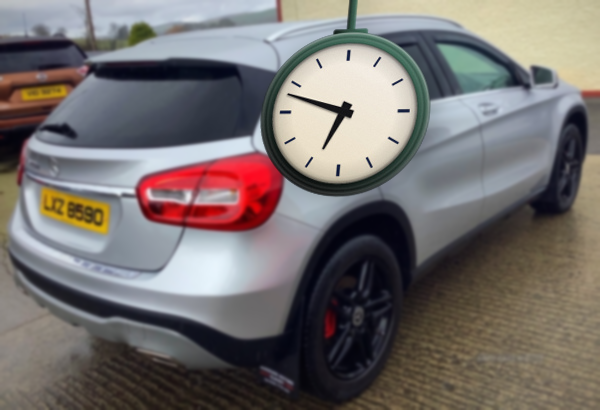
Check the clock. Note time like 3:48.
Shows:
6:48
